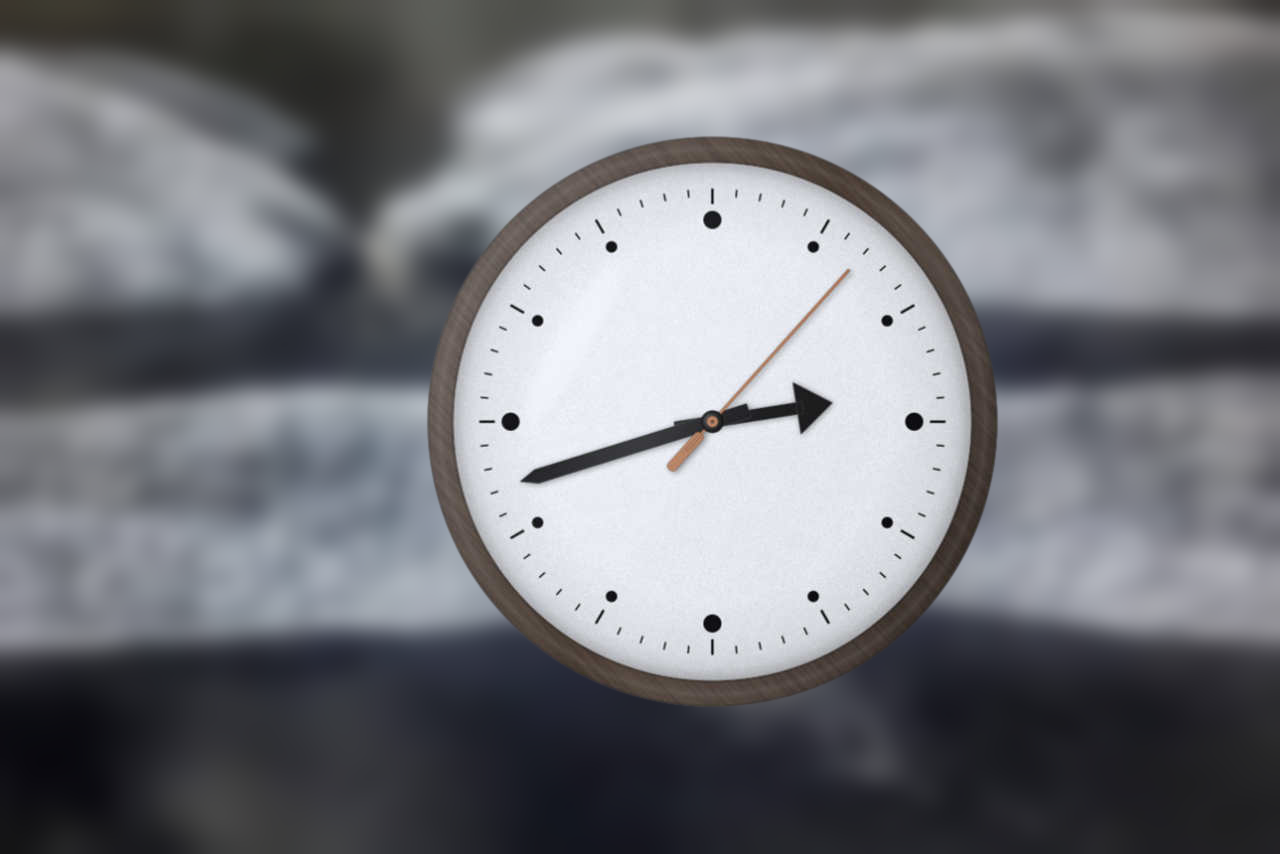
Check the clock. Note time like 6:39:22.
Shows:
2:42:07
